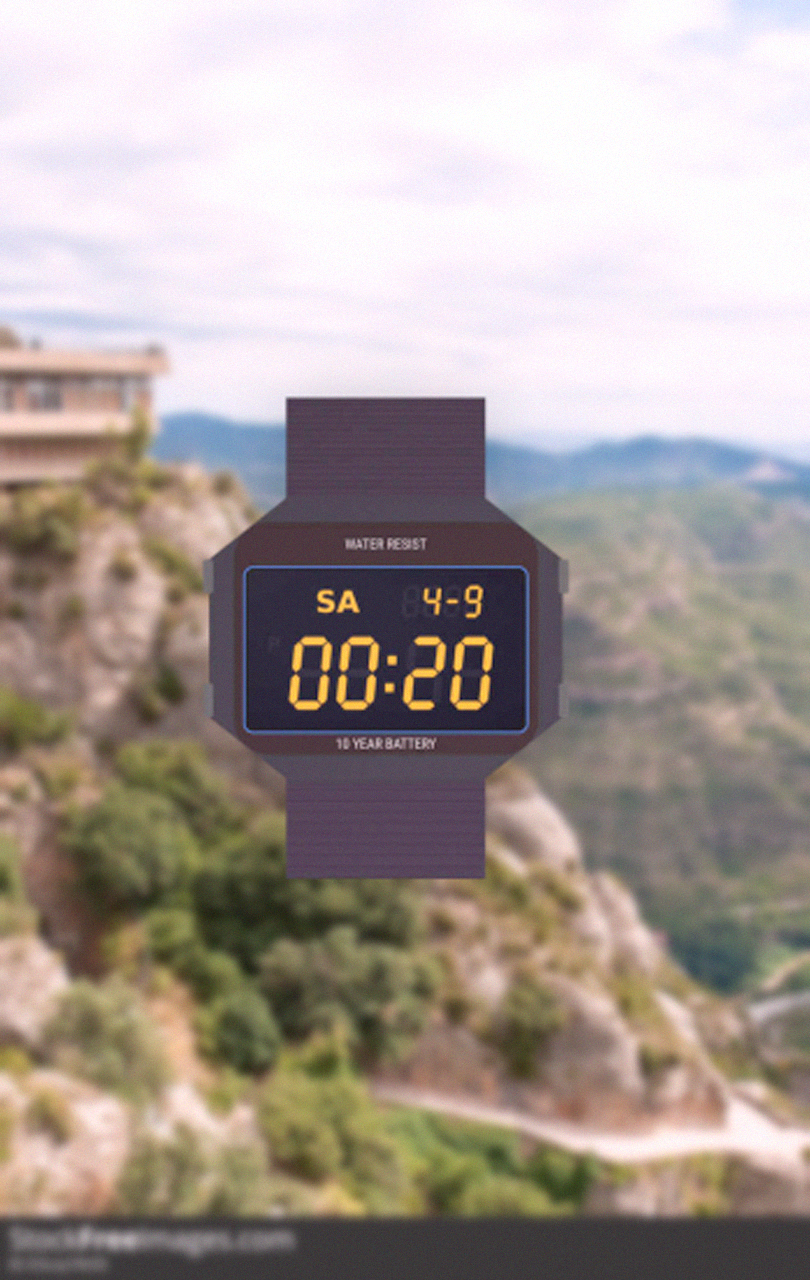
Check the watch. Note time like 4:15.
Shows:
0:20
